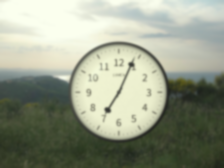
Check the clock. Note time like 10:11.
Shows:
7:04
